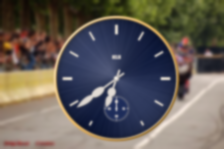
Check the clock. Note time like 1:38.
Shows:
6:39
